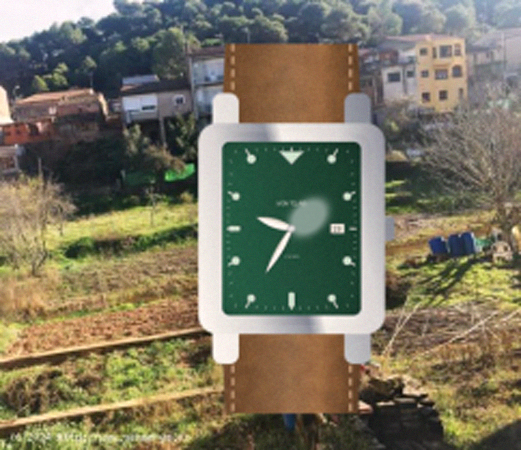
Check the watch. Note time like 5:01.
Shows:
9:35
